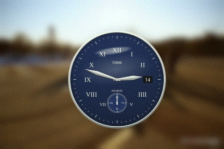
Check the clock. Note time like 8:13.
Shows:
2:48
